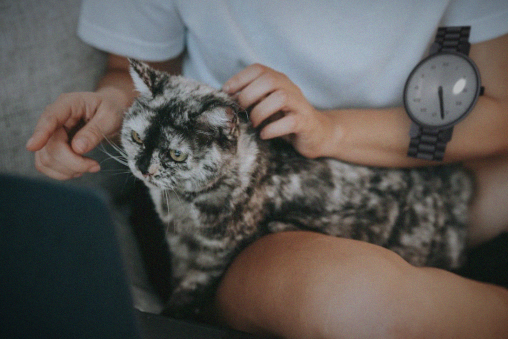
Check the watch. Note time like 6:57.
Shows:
5:27
